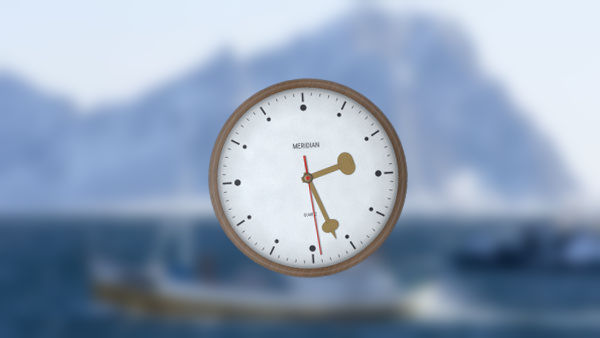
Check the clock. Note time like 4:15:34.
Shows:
2:26:29
